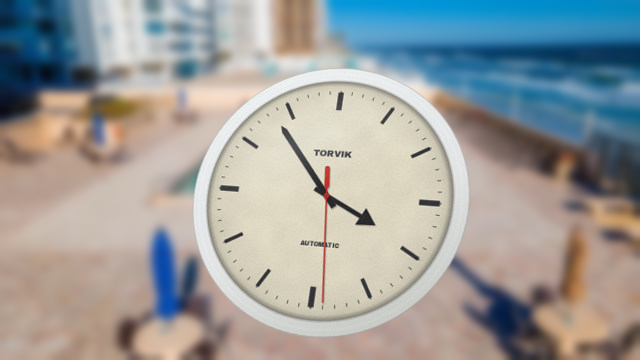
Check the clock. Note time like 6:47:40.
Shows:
3:53:29
